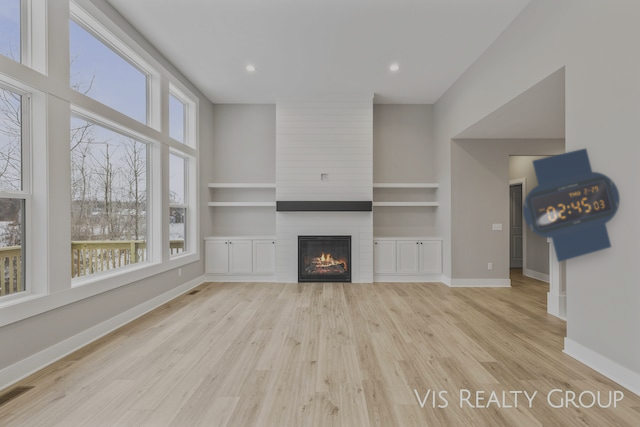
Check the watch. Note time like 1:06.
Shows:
2:45
